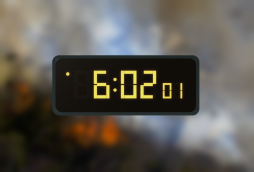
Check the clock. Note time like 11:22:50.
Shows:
6:02:01
